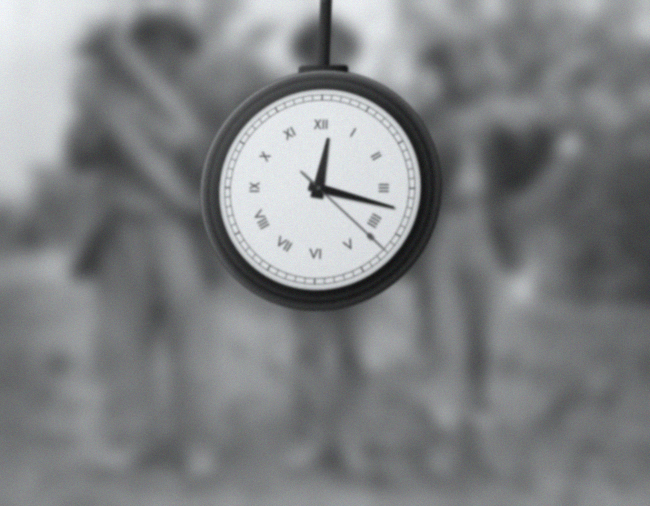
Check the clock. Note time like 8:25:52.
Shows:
12:17:22
